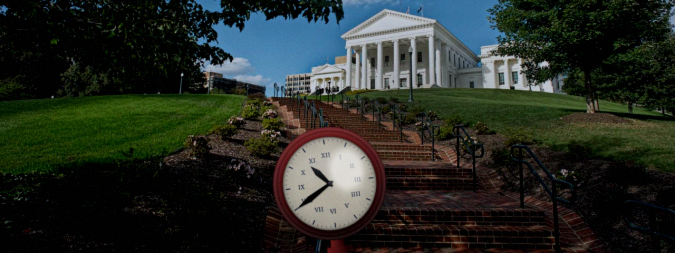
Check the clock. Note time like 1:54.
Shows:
10:40
